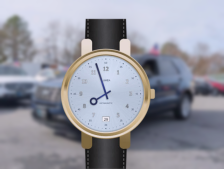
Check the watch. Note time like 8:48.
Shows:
7:57
